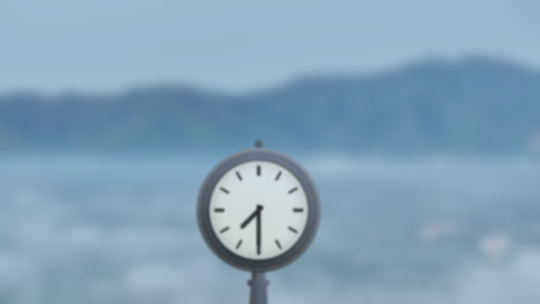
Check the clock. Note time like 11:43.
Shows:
7:30
